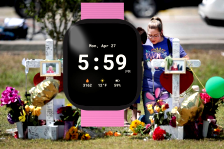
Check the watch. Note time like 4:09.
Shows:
5:59
